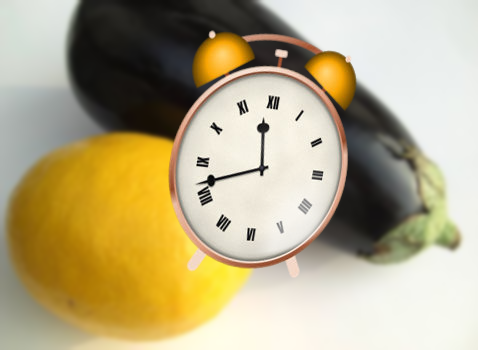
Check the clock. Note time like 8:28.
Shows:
11:42
